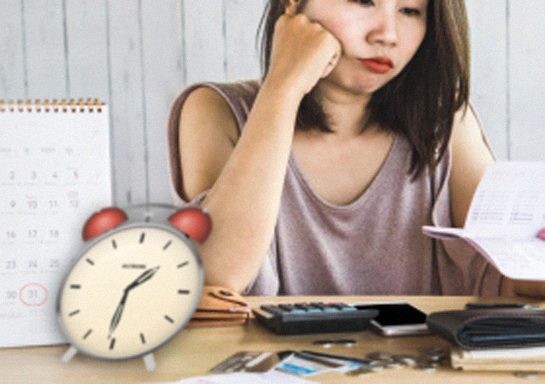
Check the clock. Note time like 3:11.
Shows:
1:31
